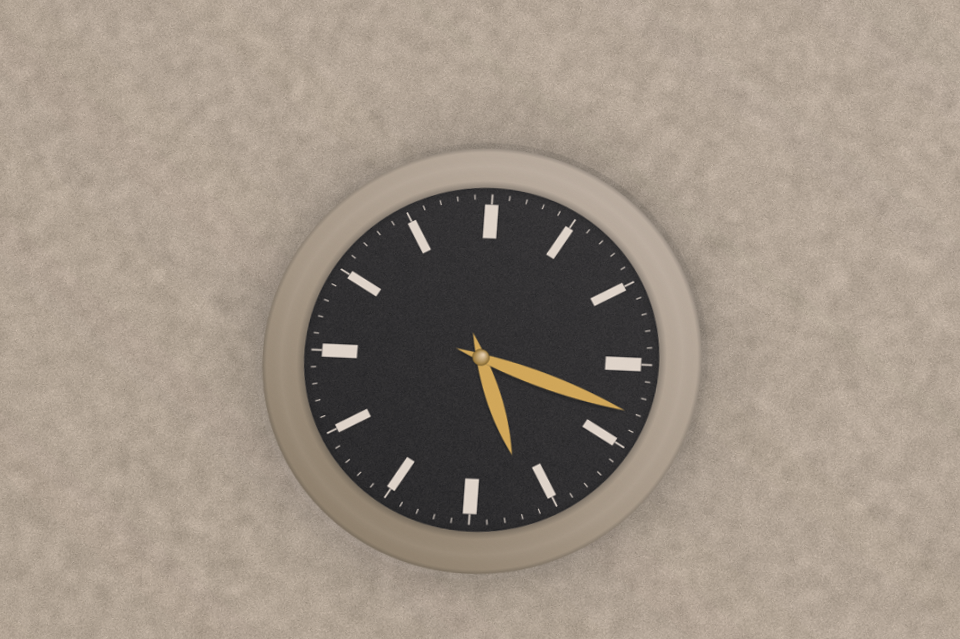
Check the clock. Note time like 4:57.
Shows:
5:18
